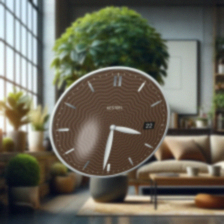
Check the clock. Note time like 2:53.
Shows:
3:31
